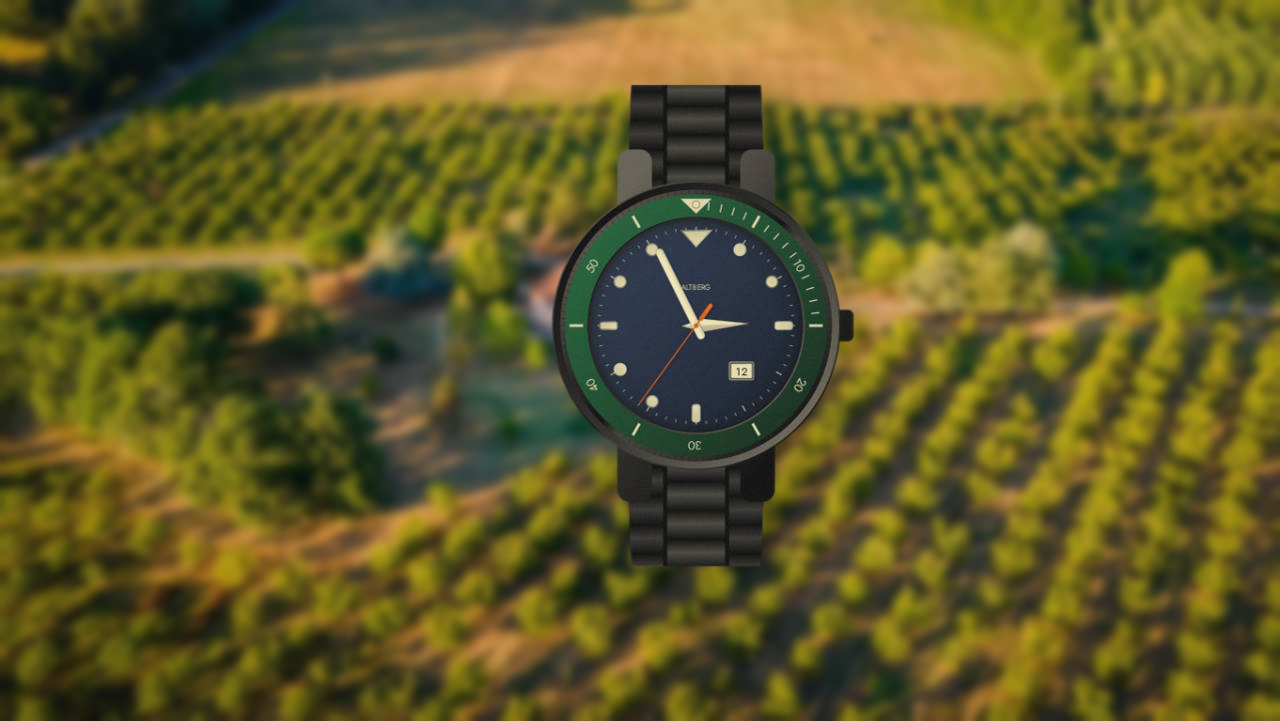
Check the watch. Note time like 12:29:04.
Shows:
2:55:36
